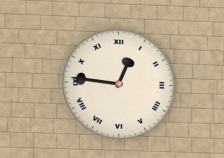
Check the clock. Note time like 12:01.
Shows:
12:46
